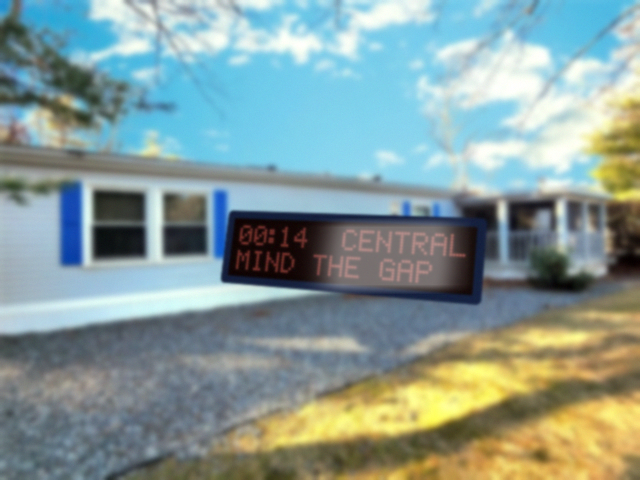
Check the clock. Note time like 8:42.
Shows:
0:14
